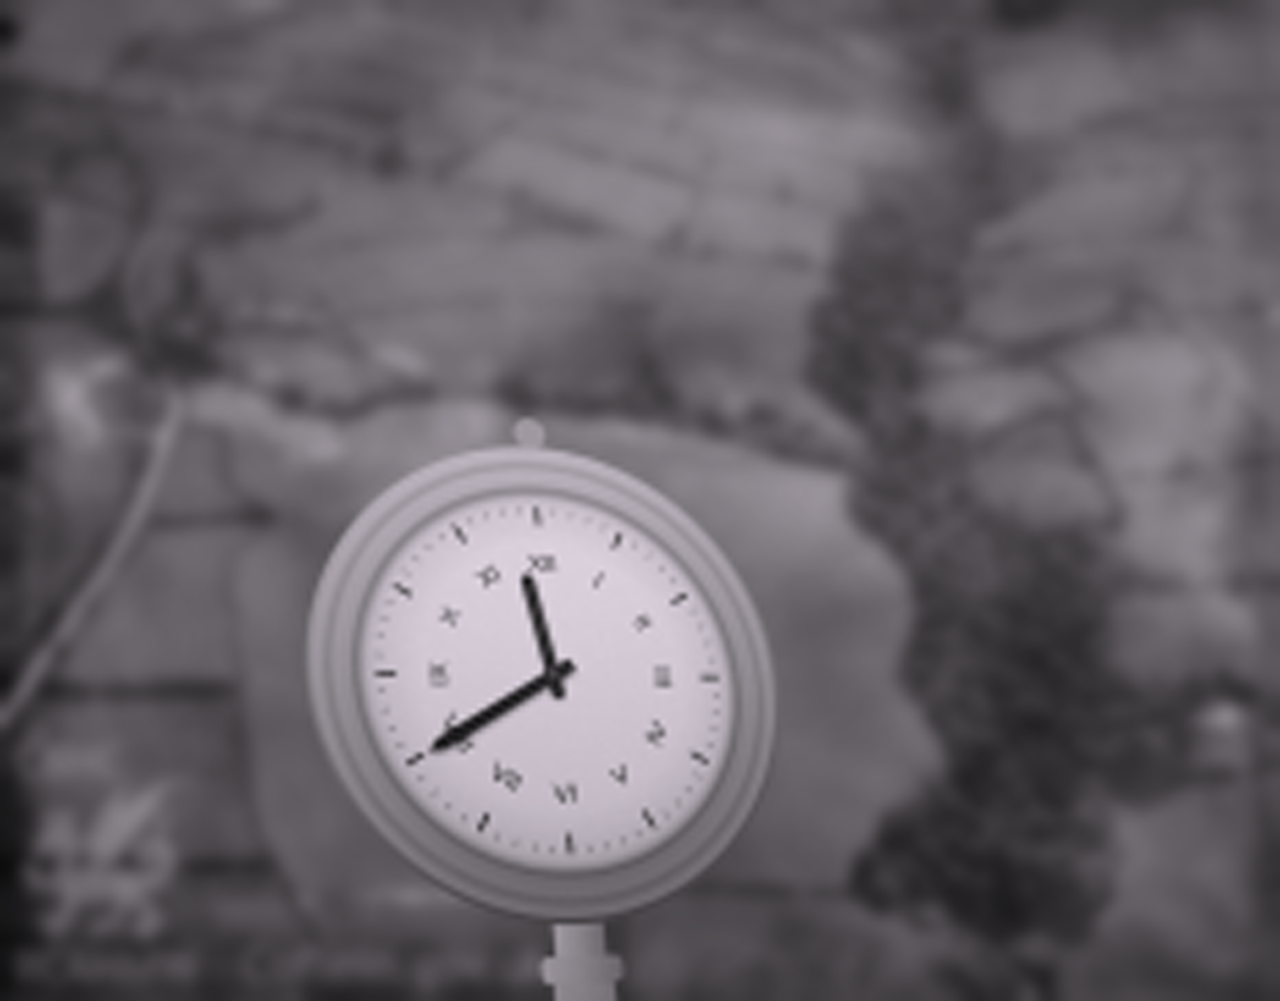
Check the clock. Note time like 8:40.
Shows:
11:40
